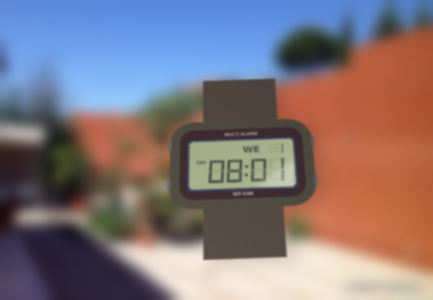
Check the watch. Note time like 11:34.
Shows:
8:01
